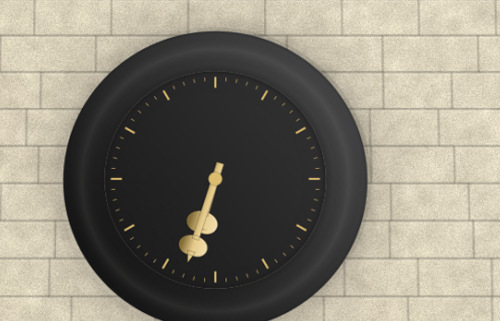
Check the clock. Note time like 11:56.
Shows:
6:33
